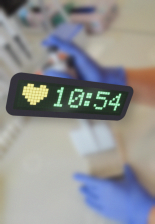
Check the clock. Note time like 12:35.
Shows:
10:54
